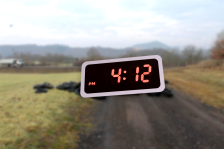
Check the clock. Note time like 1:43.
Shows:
4:12
